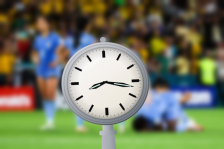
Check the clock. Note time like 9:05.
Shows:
8:17
